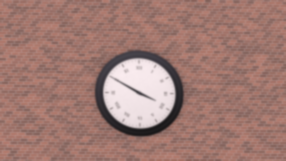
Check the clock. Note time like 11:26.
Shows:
3:50
